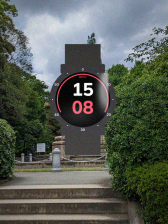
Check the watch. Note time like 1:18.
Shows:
15:08
